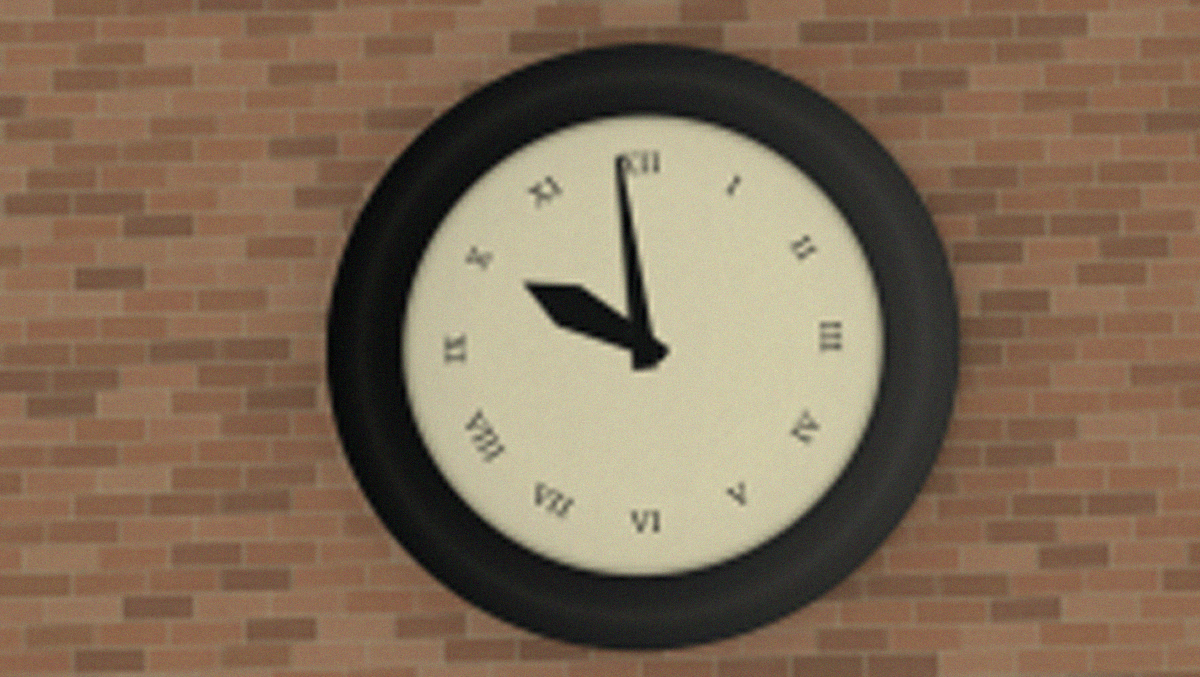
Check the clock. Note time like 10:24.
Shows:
9:59
